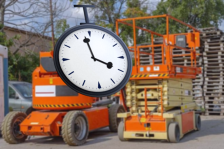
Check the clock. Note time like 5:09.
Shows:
3:58
